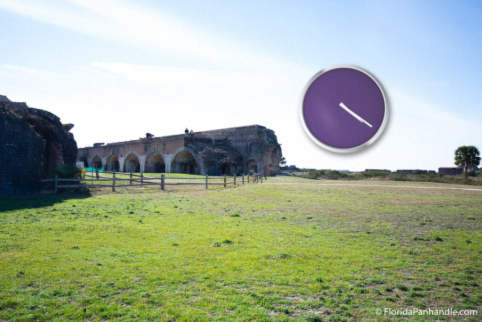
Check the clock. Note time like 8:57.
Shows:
4:21
